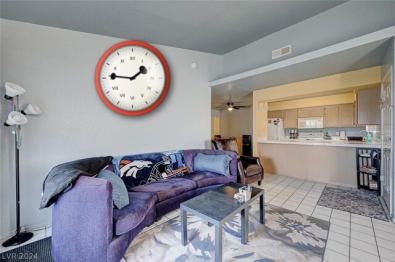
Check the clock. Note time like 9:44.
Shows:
1:46
